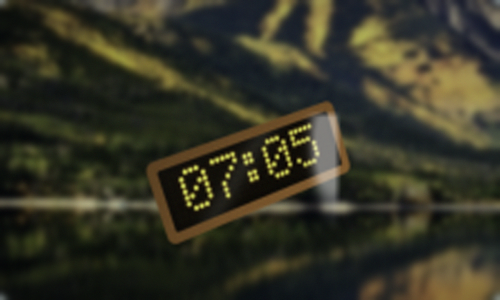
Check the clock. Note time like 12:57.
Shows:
7:05
